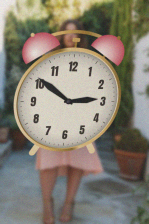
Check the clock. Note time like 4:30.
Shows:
2:51
